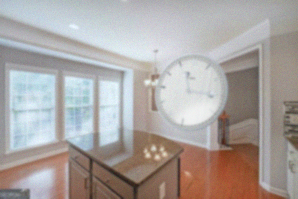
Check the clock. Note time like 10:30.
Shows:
11:15
